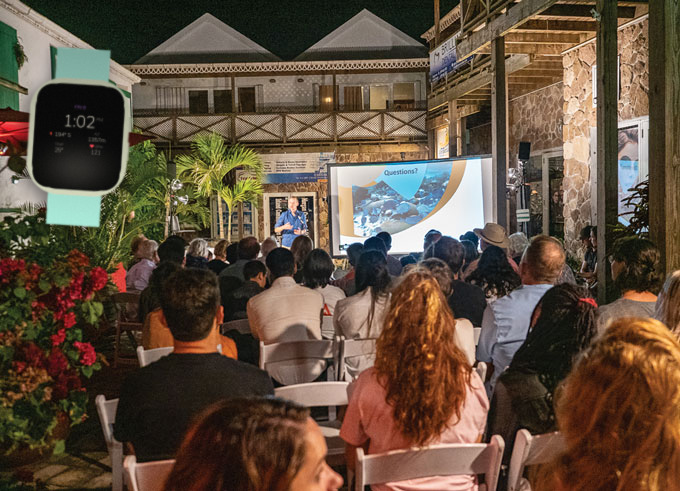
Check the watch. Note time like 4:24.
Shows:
1:02
